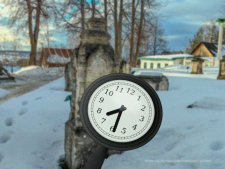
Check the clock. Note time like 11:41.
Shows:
7:29
